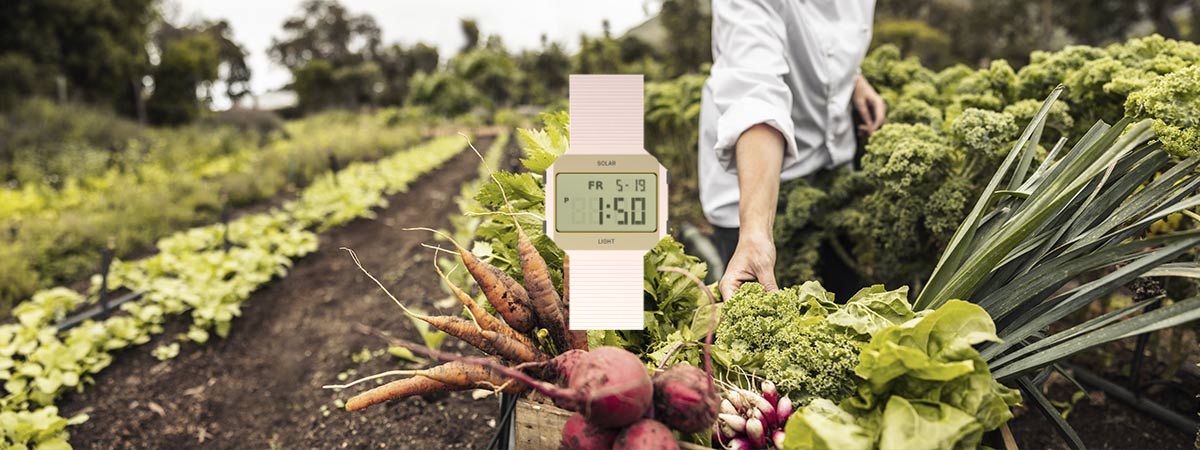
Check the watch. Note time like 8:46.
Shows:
1:50
